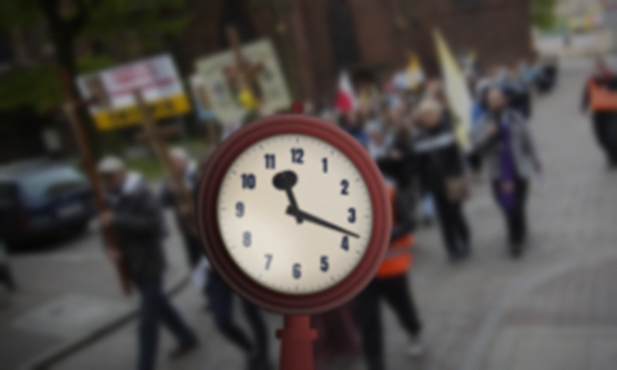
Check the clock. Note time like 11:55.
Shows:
11:18
